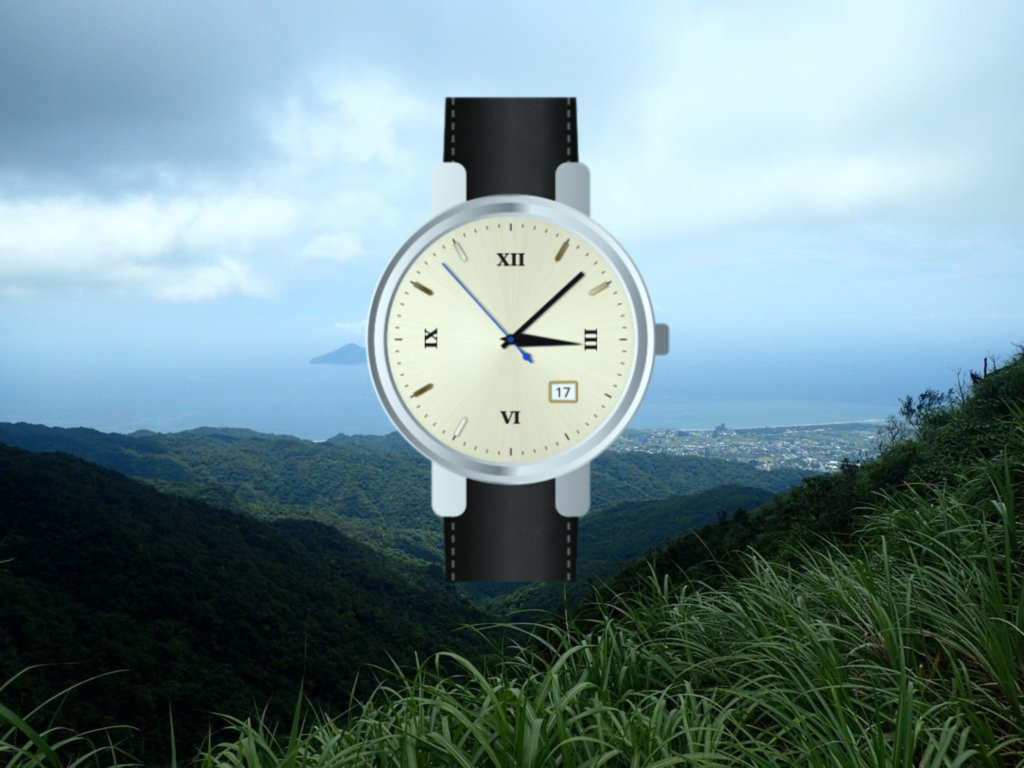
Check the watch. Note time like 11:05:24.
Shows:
3:07:53
